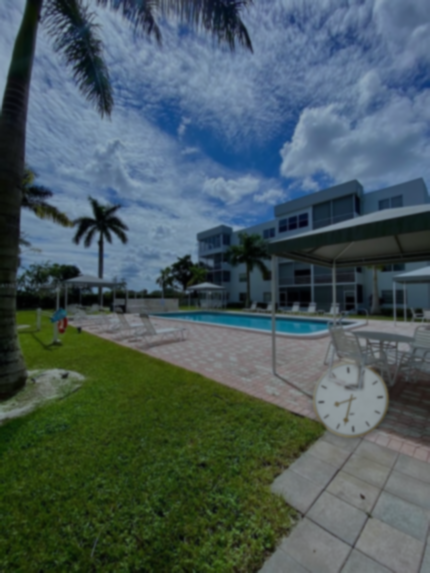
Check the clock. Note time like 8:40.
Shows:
8:33
